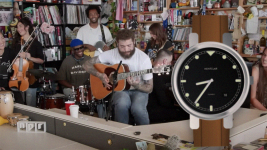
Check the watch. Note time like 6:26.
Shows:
8:36
